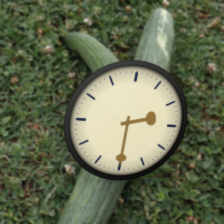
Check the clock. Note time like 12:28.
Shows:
2:30
